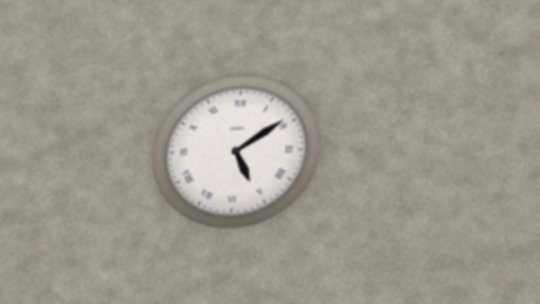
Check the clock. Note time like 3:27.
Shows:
5:09
